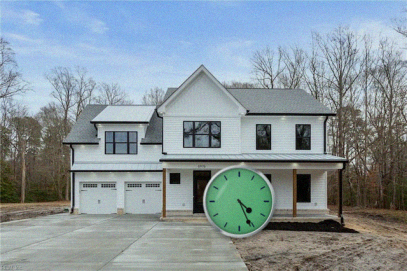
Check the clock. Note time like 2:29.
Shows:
4:26
